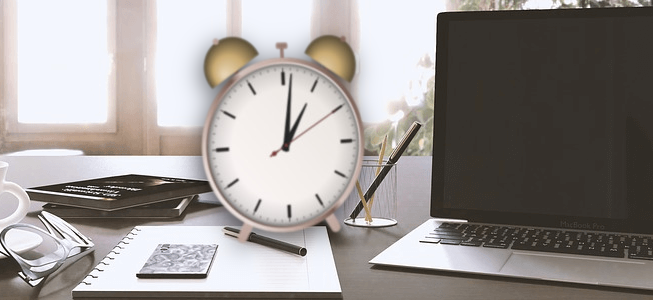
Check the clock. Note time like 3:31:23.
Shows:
1:01:10
